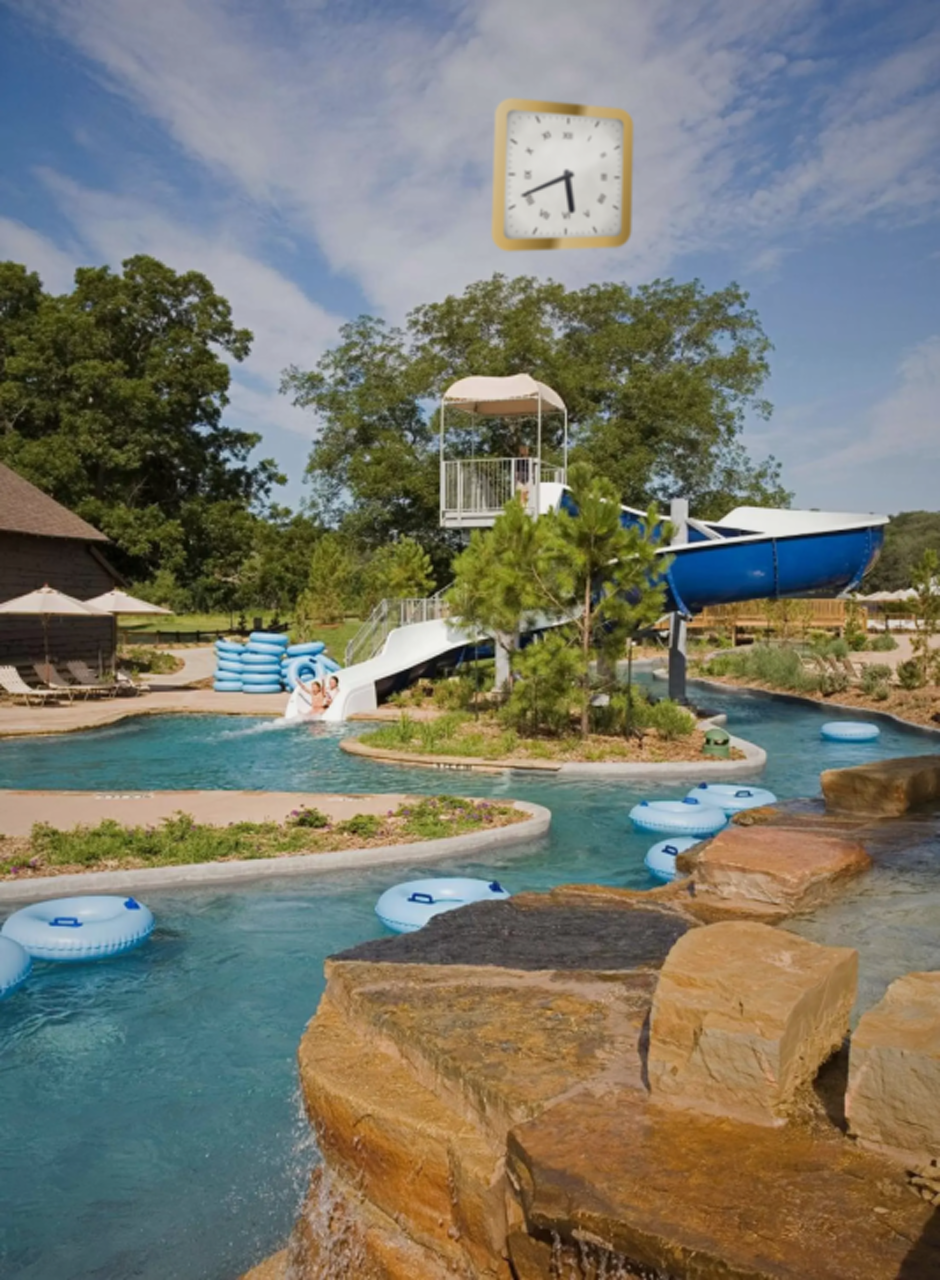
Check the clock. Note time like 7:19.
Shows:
5:41
